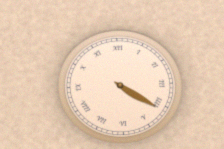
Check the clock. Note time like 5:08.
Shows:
4:21
